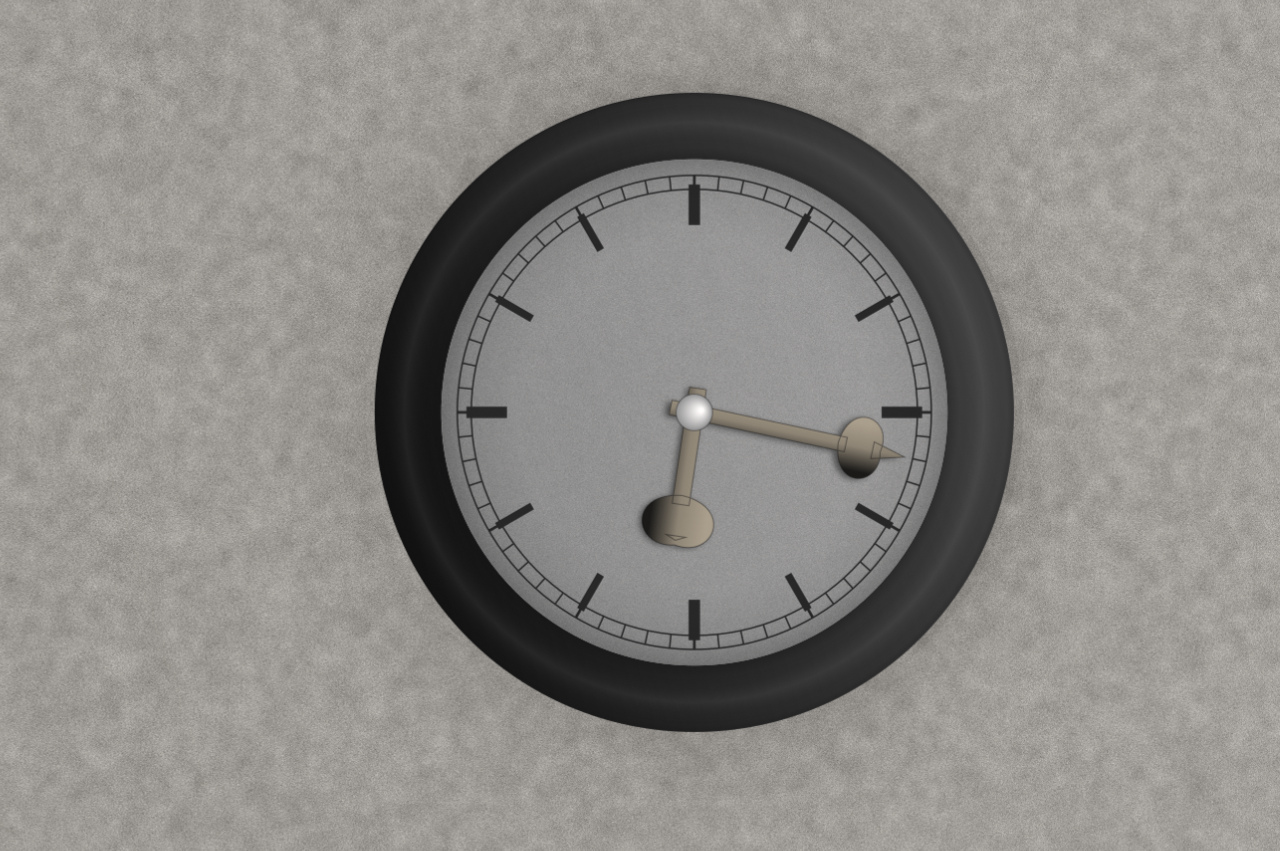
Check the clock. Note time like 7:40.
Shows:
6:17
